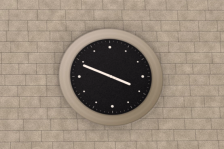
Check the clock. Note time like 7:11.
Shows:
3:49
